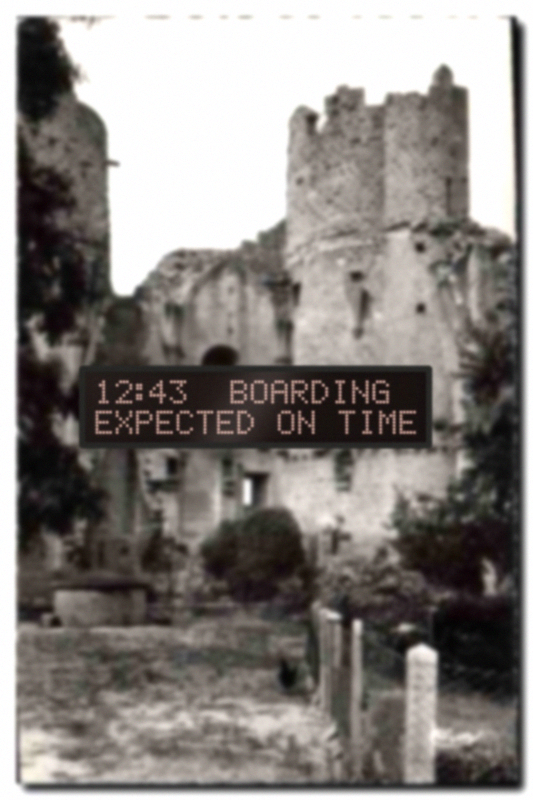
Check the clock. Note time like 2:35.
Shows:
12:43
